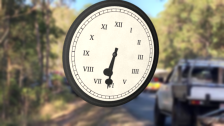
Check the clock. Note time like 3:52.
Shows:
6:31
